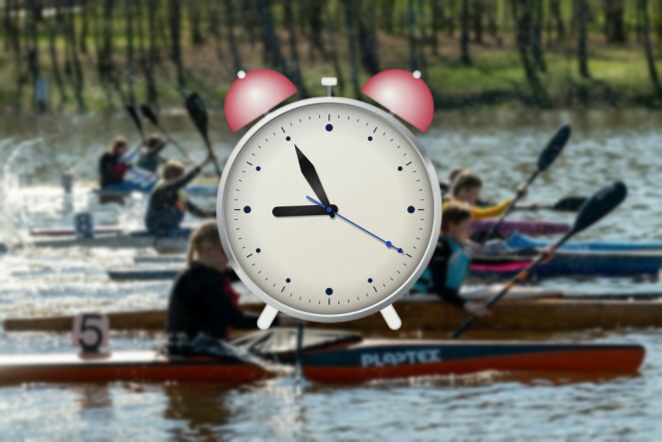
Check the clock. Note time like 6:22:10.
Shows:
8:55:20
